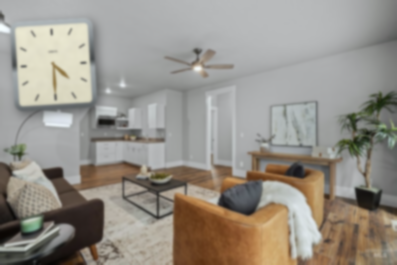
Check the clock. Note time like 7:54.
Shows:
4:30
